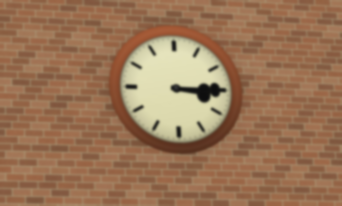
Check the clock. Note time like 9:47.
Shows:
3:15
